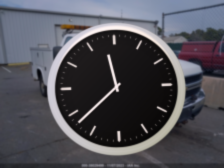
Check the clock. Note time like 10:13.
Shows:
11:38
